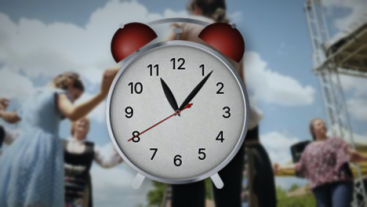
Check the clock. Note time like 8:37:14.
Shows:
11:06:40
